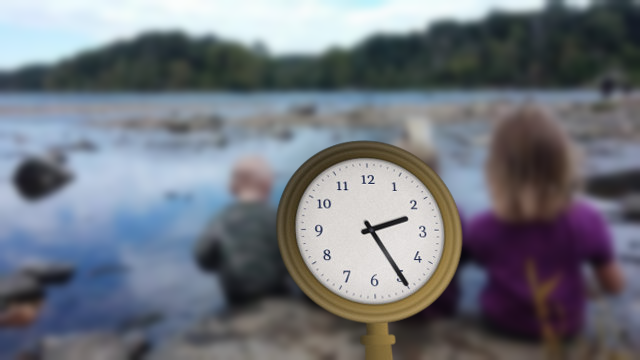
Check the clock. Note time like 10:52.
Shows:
2:25
